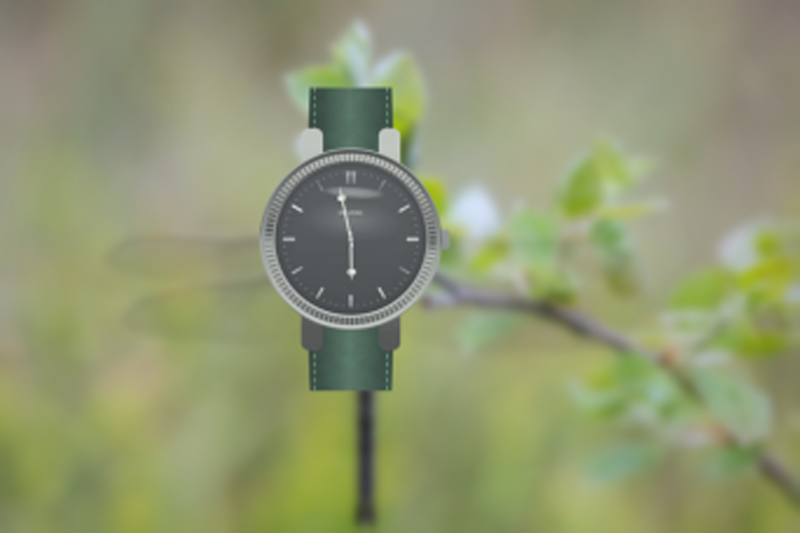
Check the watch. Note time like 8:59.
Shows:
5:58
